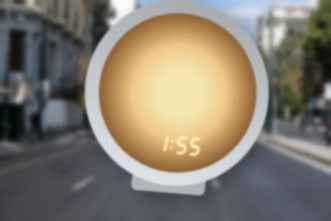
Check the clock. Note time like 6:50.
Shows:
1:55
